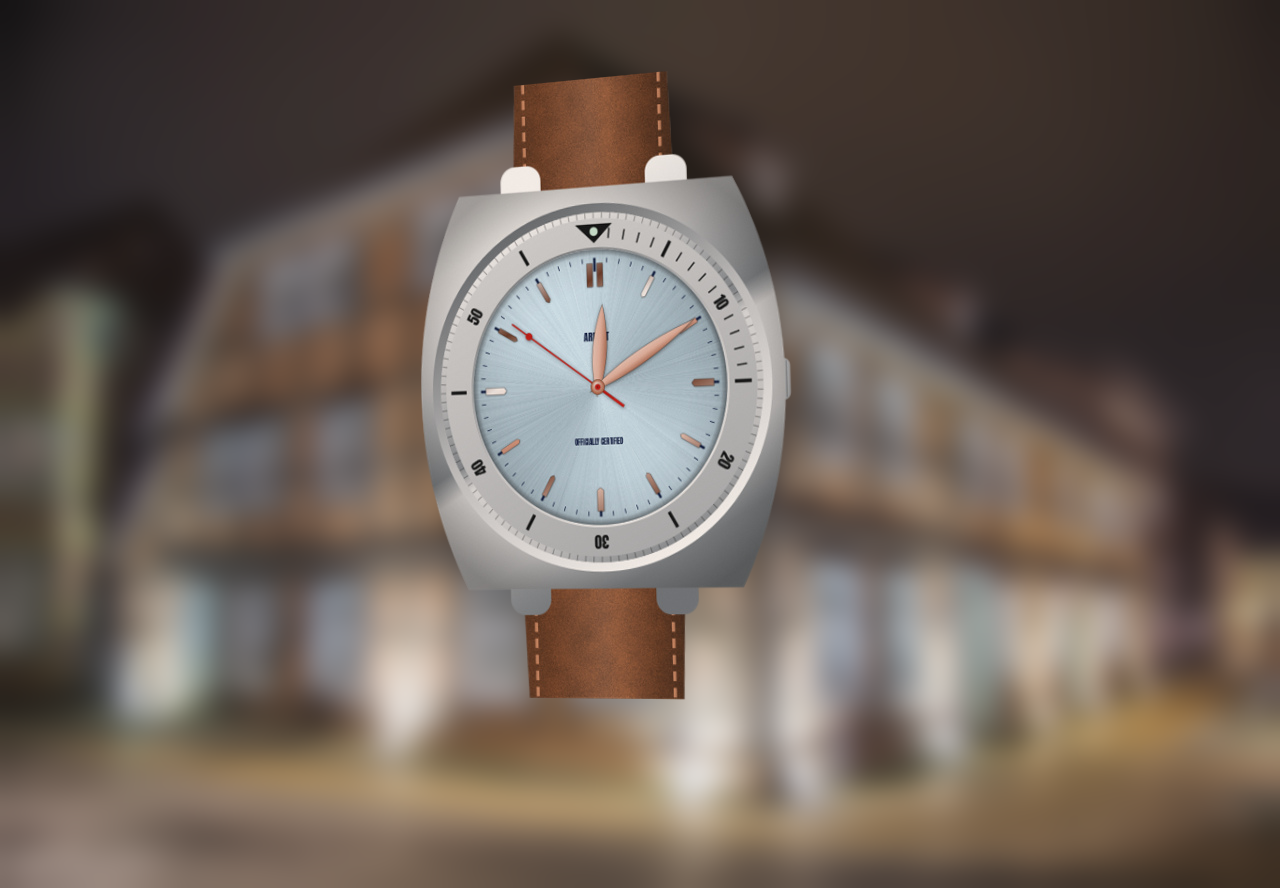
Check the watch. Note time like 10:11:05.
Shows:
12:09:51
